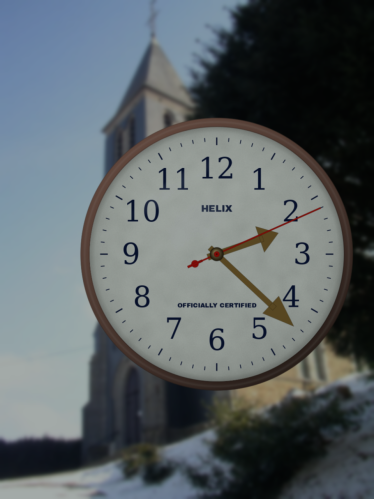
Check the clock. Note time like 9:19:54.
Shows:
2:22:11
